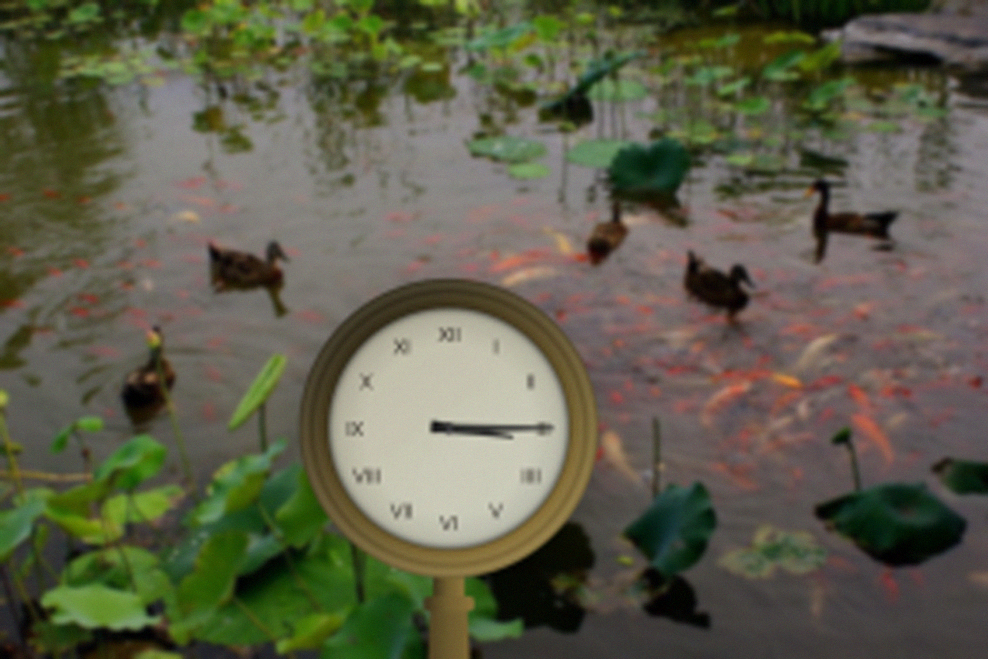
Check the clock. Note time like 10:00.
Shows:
3:15
